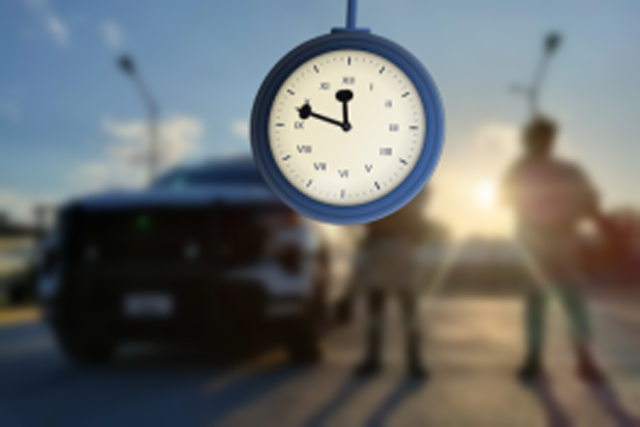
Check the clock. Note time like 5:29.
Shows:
11:48
